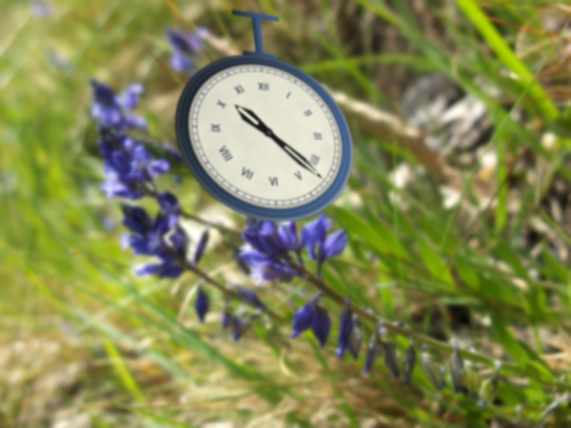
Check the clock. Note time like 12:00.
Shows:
10:22
